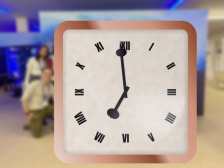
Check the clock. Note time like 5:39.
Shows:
6:59
